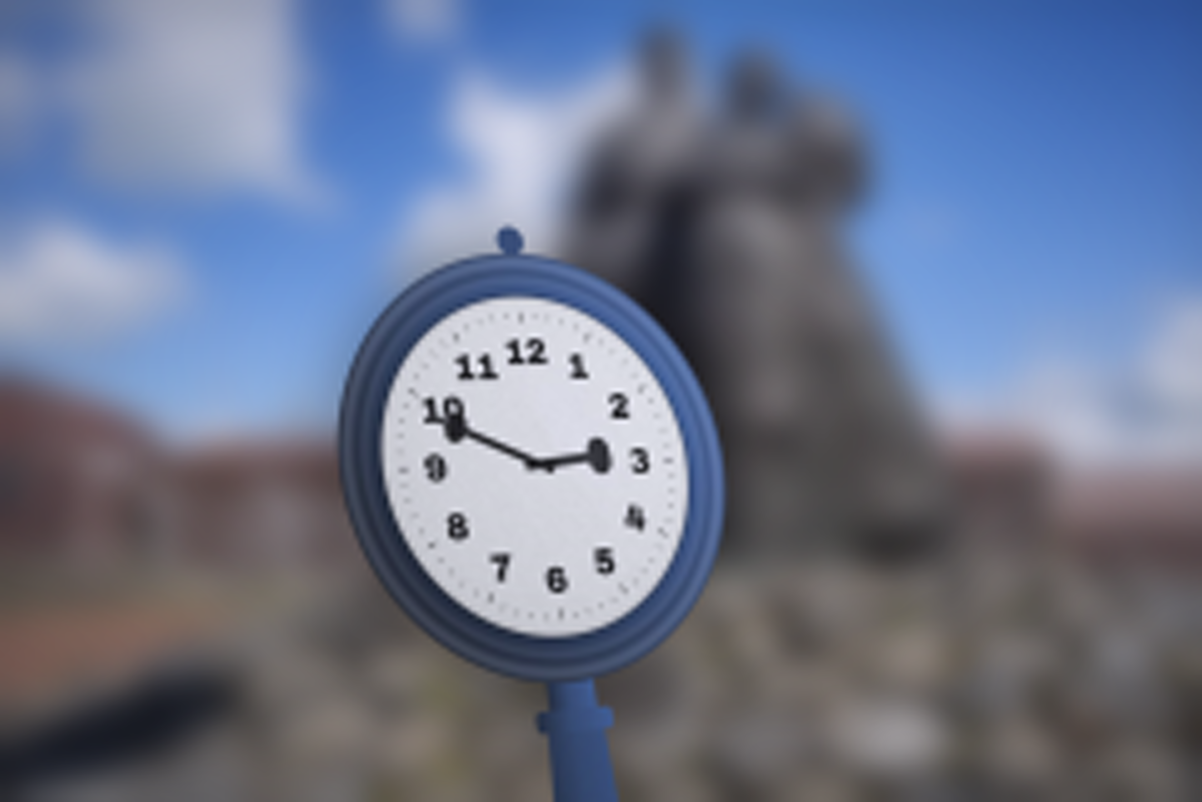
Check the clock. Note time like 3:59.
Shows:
2:49
